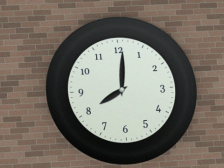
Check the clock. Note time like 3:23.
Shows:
8:01
